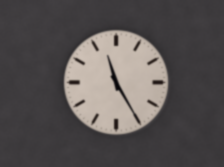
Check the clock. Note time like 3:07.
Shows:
11:25
